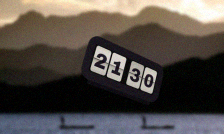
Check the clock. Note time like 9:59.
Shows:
21:30
